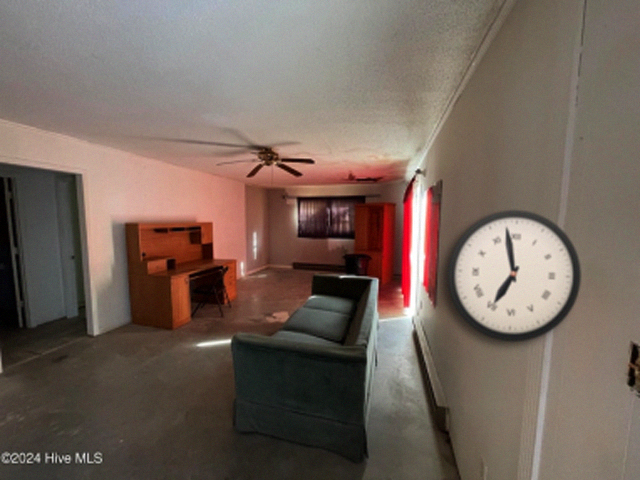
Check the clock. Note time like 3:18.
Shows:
6:58
